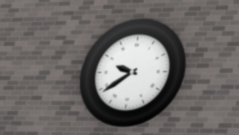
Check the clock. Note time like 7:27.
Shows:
9:39
